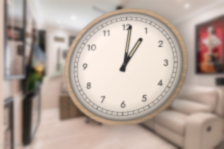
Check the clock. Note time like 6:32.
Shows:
1:01
